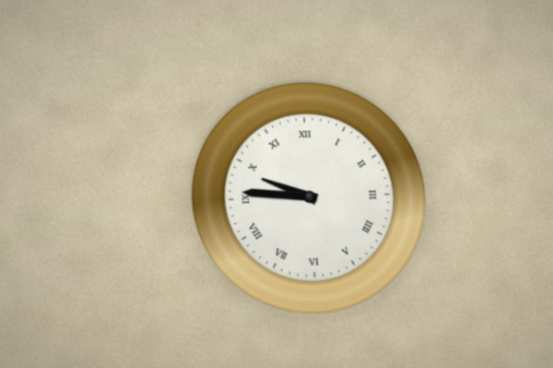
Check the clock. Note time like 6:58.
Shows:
9:46
